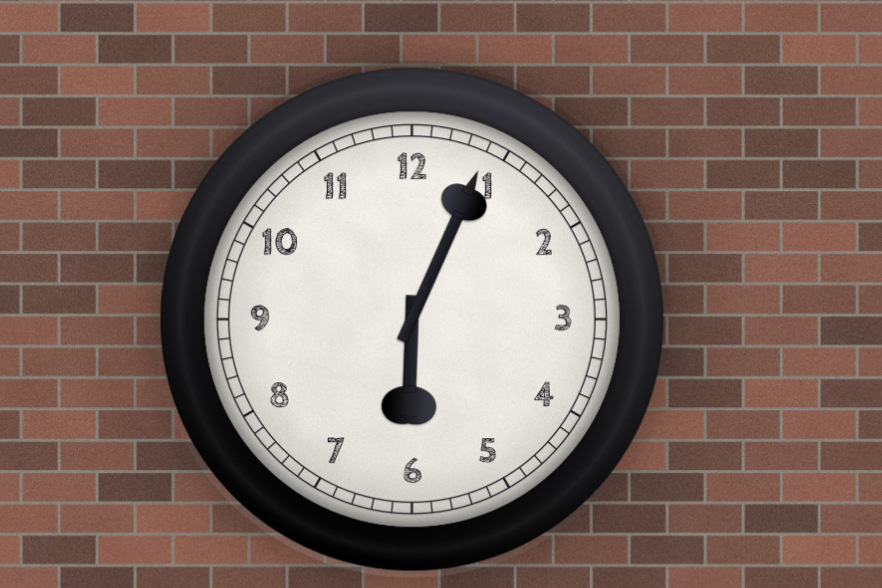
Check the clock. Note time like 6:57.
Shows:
6:04
